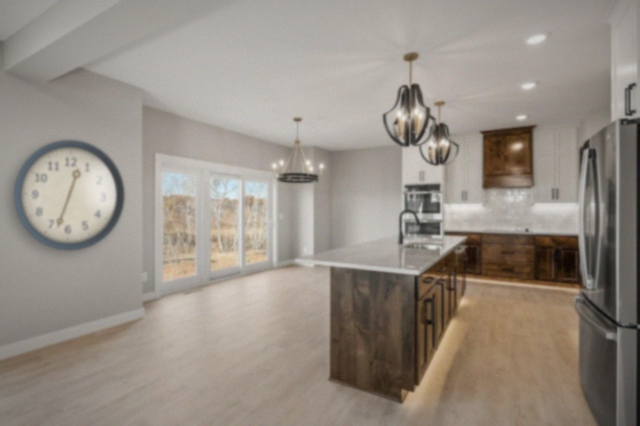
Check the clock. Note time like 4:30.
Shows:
12:33
